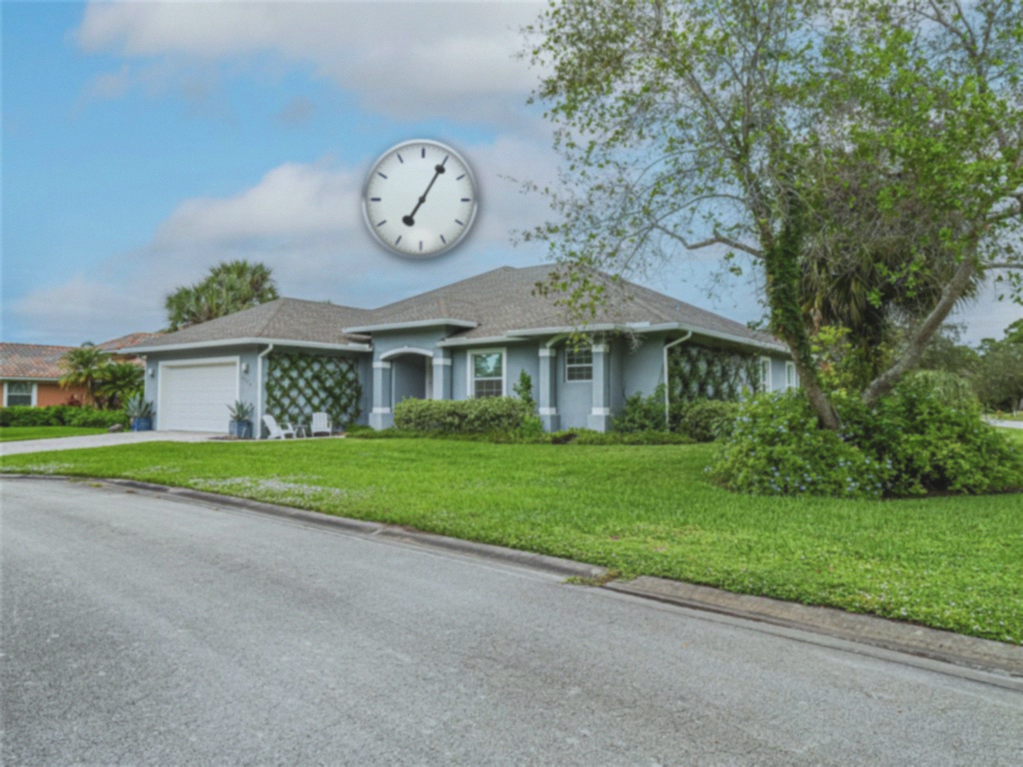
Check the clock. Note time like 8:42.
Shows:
7:05
